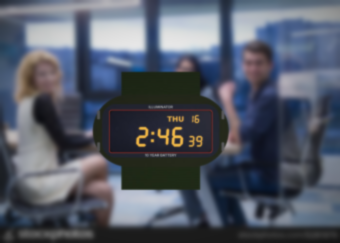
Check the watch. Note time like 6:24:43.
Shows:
2:46:39
